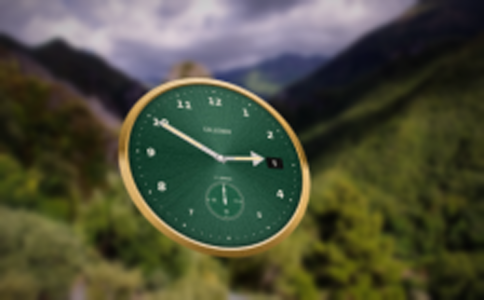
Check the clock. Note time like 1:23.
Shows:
2:50
